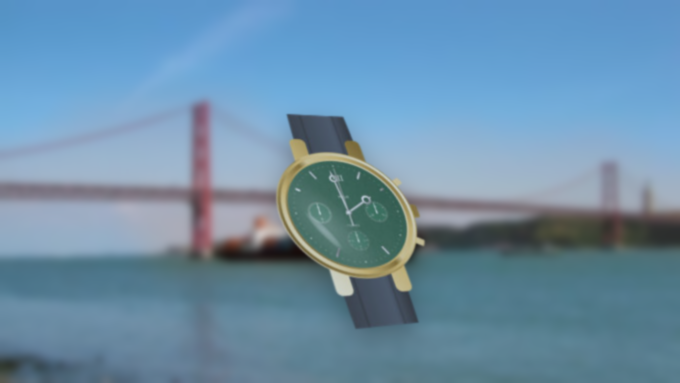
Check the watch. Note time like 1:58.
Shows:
1:59
